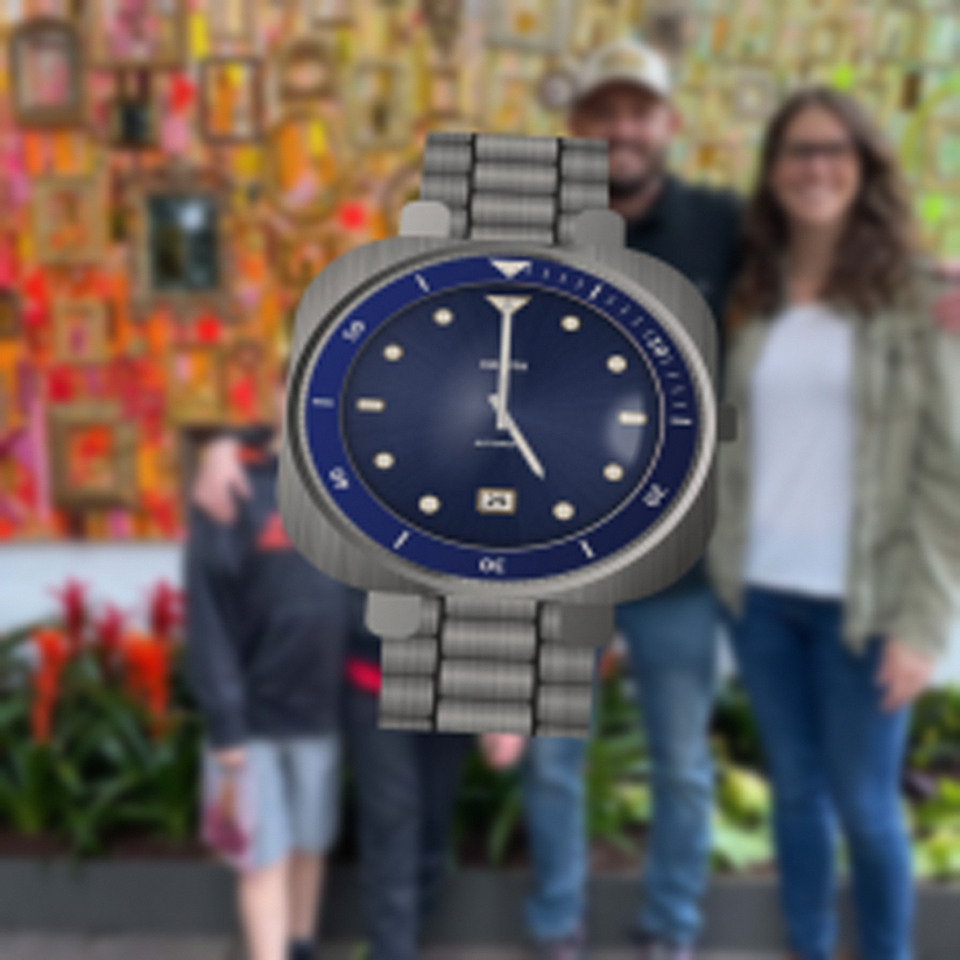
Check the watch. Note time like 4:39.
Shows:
5:00
